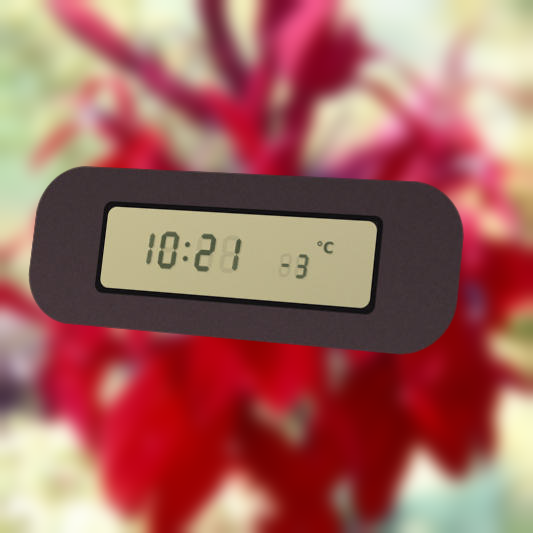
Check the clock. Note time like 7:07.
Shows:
10:21
